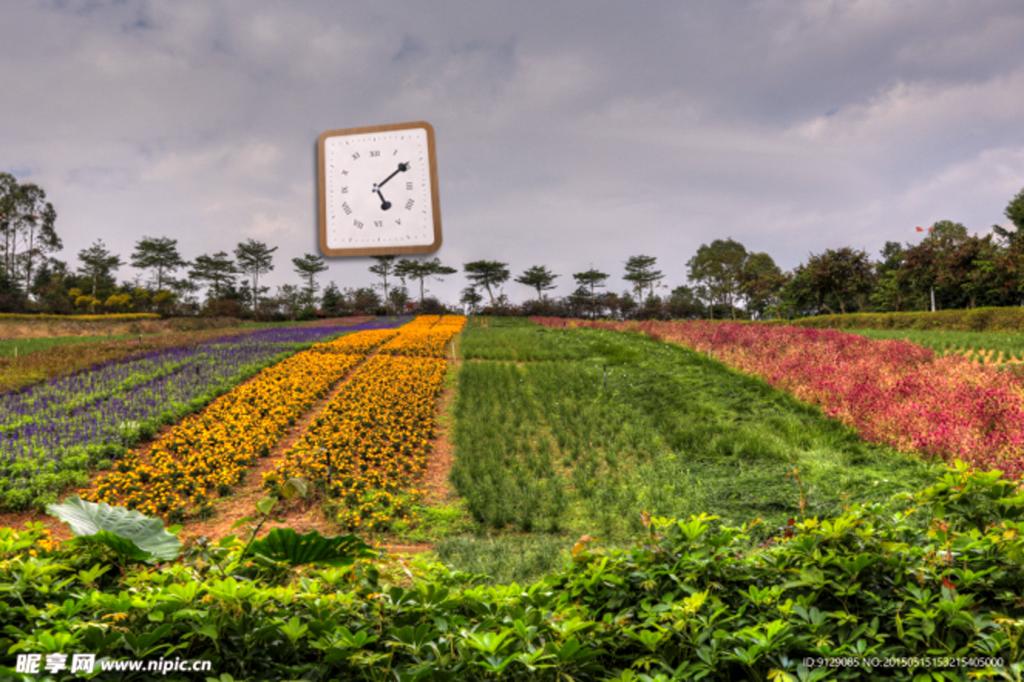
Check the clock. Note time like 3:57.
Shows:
5:09
